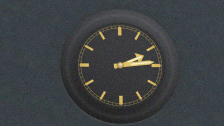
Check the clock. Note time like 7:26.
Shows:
2:14
